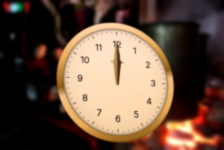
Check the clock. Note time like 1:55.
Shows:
12:00
